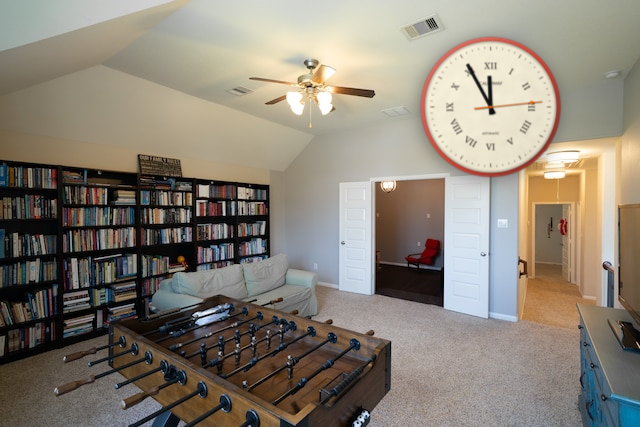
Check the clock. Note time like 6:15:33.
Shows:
11:55:14
